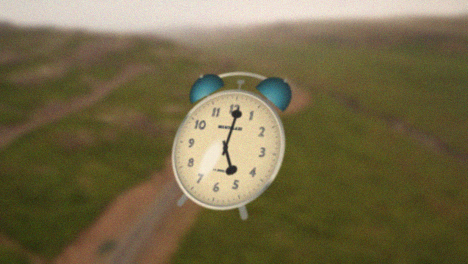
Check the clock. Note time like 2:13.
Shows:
5:01
